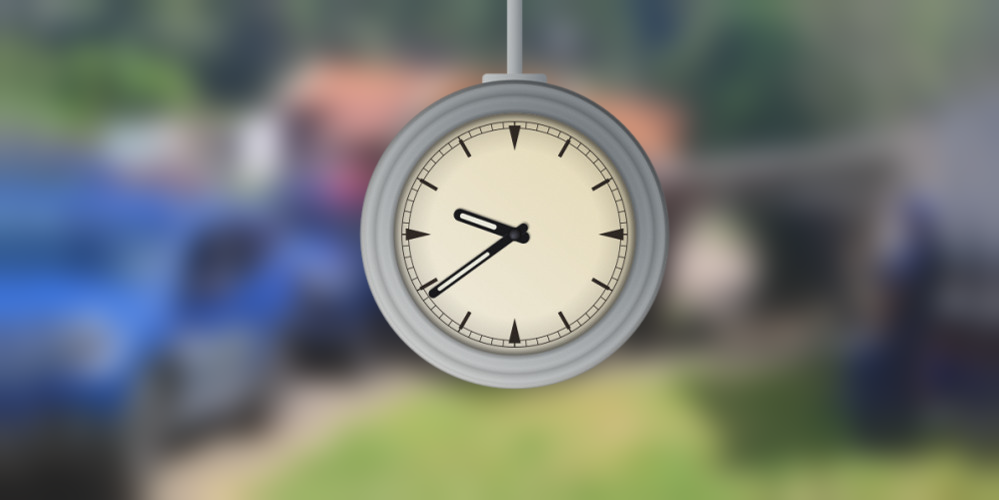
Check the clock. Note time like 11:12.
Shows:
9:39
